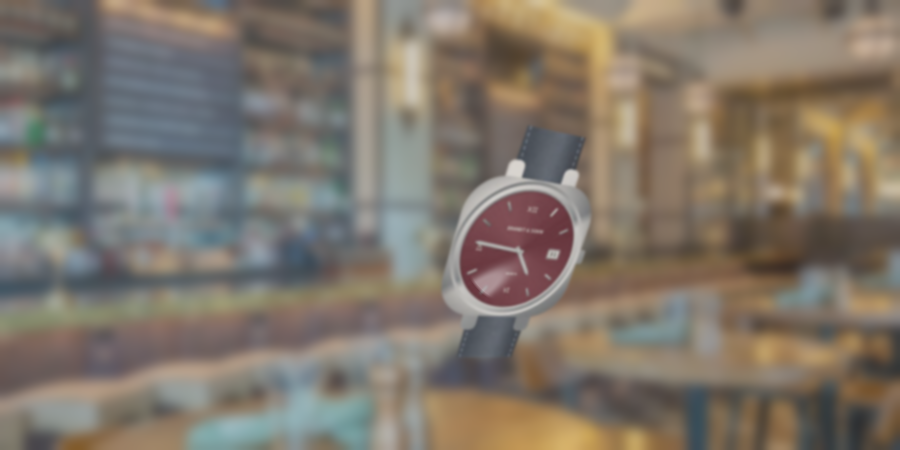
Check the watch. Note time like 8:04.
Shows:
4:46
